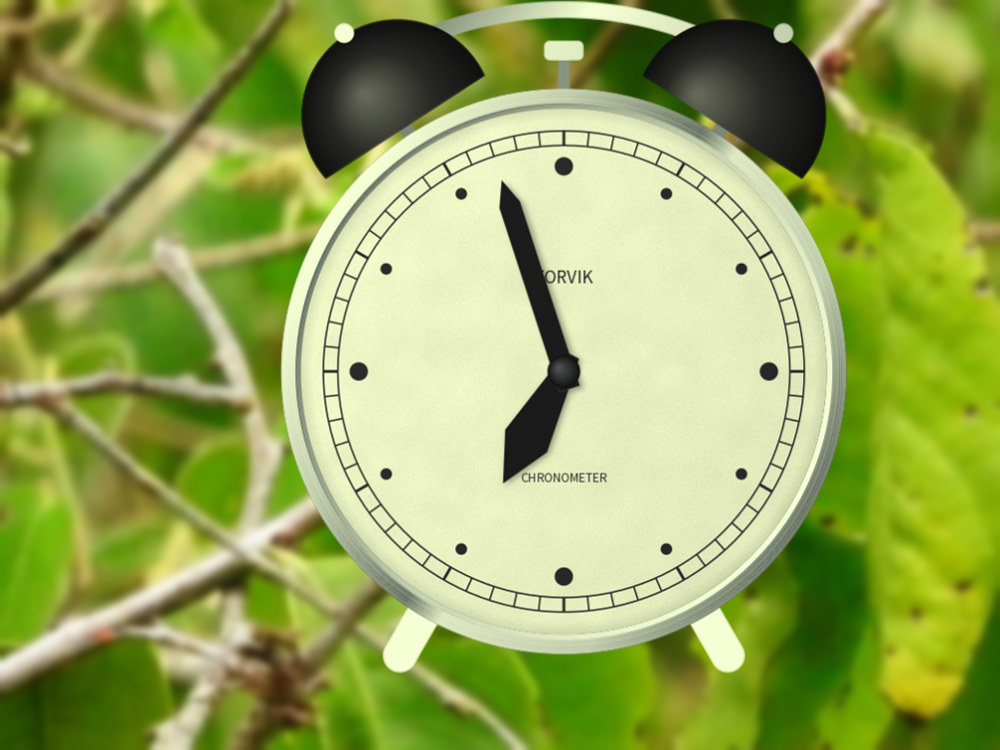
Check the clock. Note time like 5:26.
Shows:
6:57
